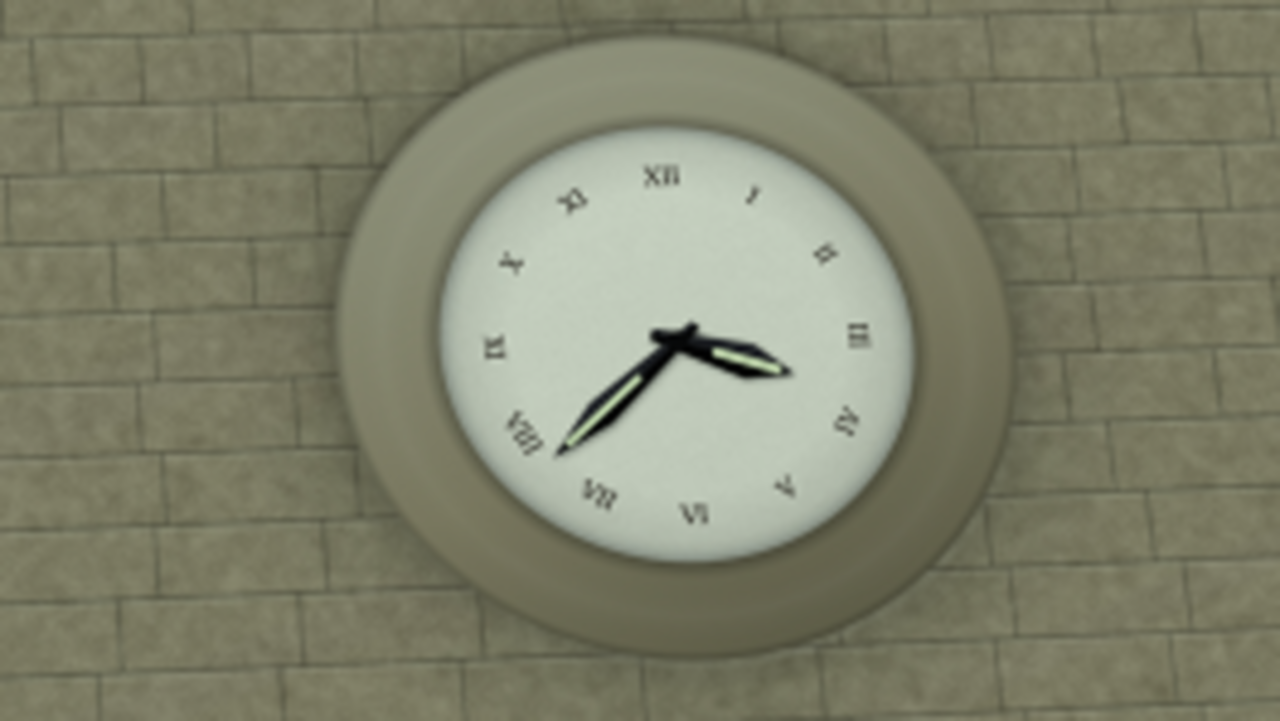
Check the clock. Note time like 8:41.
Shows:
3:38
